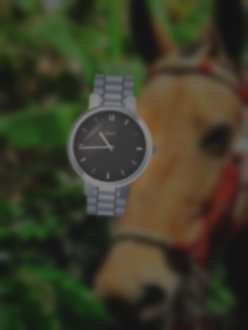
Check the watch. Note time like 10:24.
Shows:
10:44
